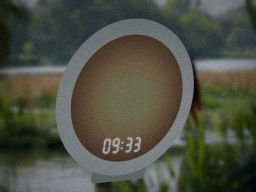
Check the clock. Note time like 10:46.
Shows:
9:33
